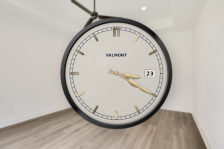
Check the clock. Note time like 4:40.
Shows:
3:20
